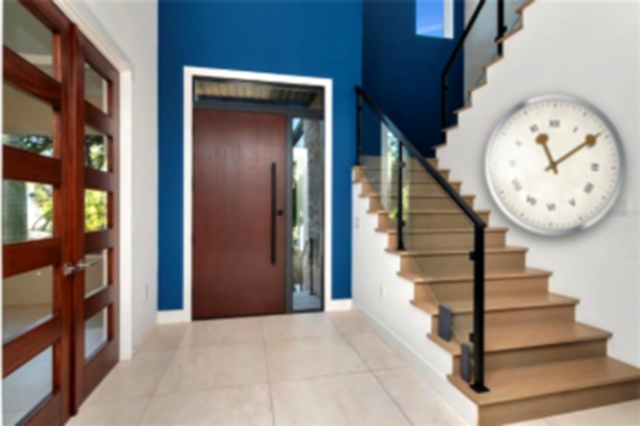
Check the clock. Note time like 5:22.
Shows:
11:09
